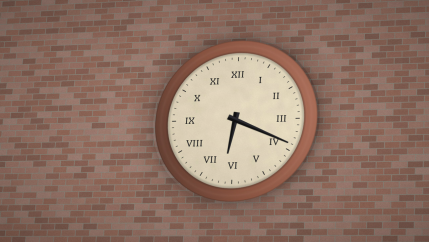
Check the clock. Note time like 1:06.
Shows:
6:19
